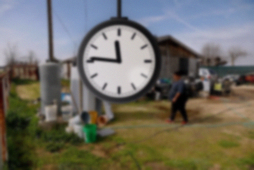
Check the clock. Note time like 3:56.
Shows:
11:46
